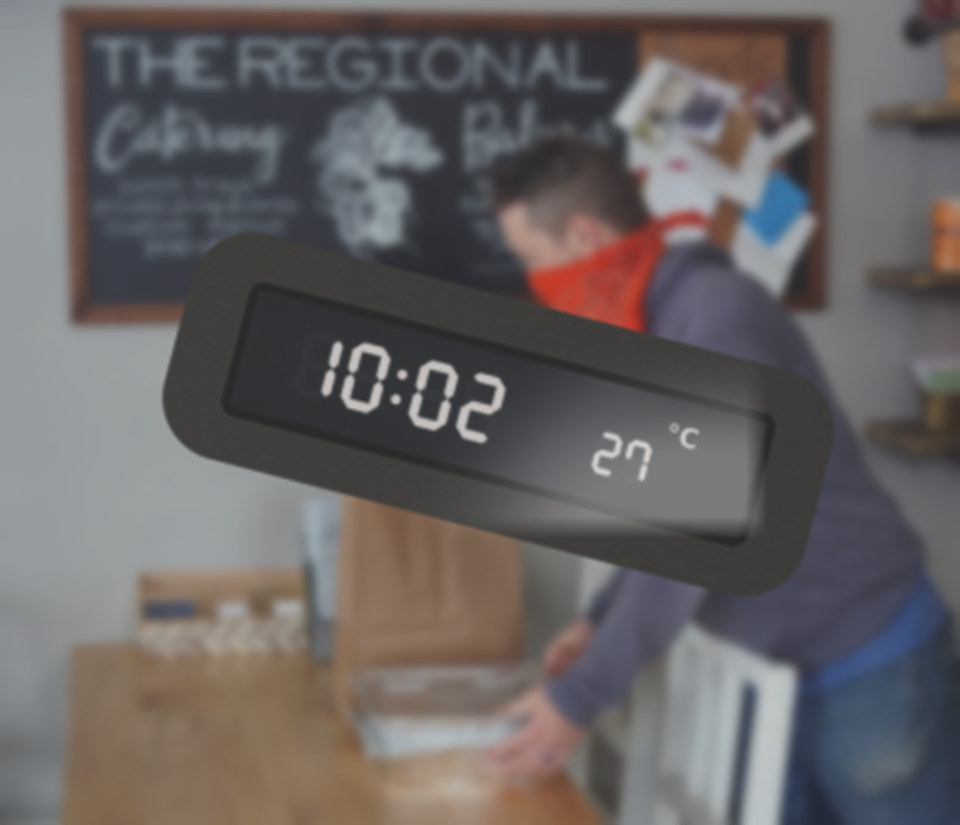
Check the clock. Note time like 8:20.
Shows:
10:02
